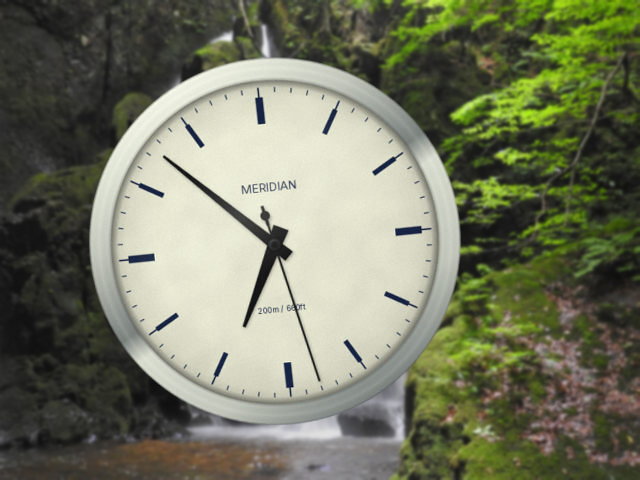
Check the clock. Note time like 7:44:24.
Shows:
6:52:28
